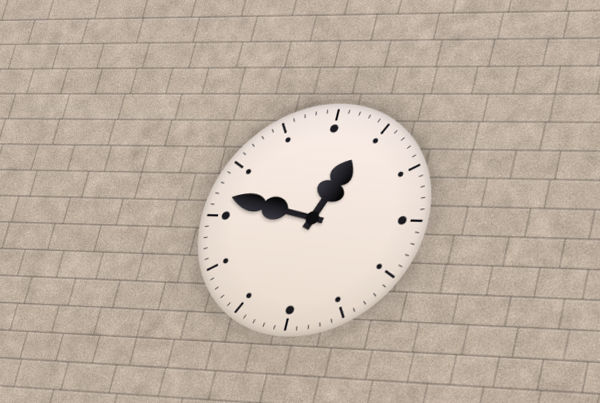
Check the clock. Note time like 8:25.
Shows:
12:47
